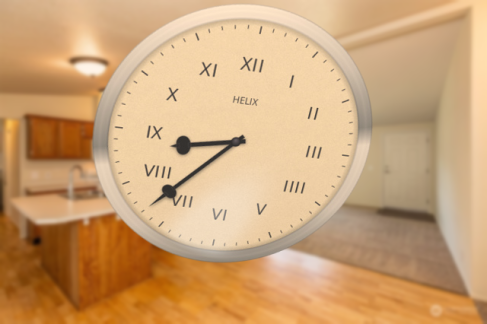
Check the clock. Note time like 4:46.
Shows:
8:37
